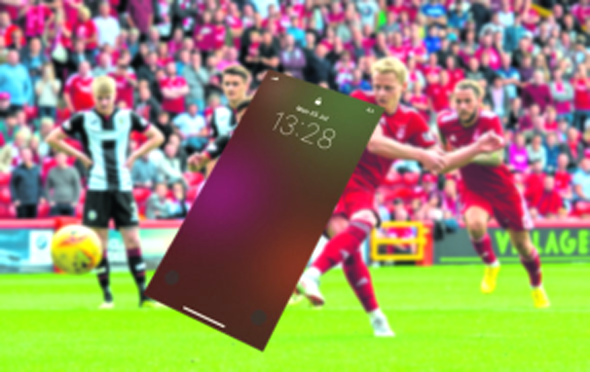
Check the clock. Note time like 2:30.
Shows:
13:28
